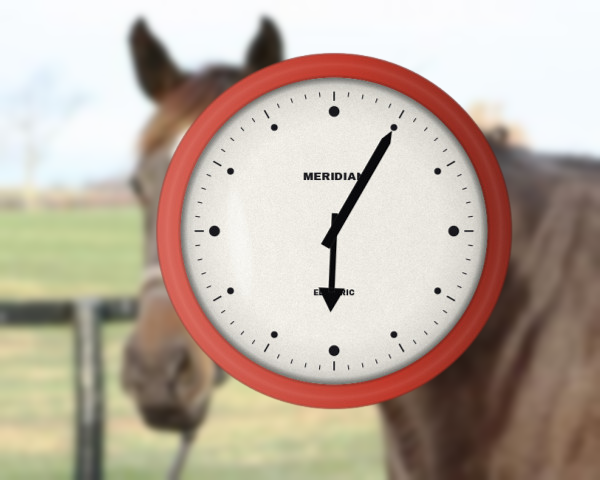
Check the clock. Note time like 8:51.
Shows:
6:05
